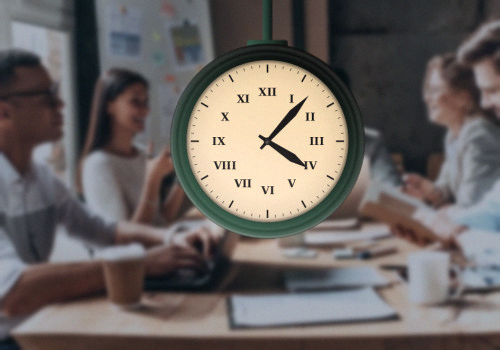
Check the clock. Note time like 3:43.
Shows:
4:07
